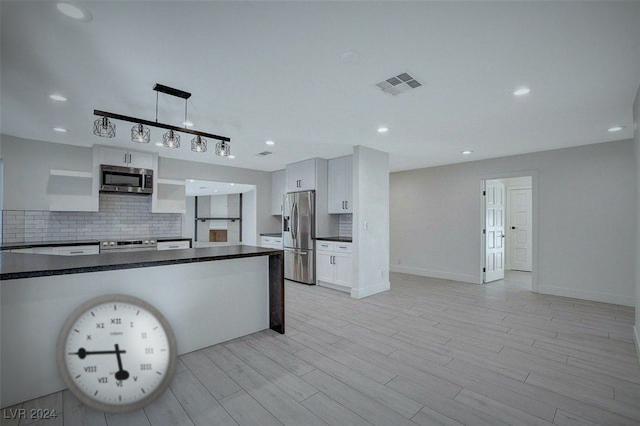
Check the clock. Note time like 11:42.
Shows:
5:45
